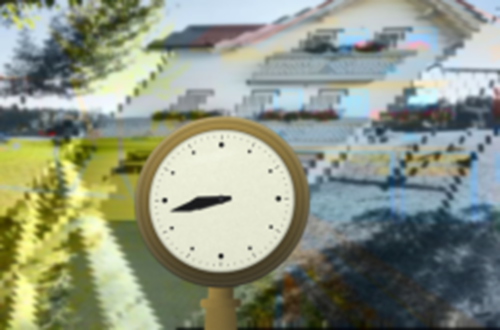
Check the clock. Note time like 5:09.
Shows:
8:43
